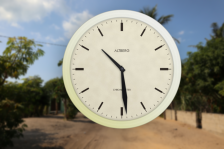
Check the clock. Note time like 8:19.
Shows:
10:29
